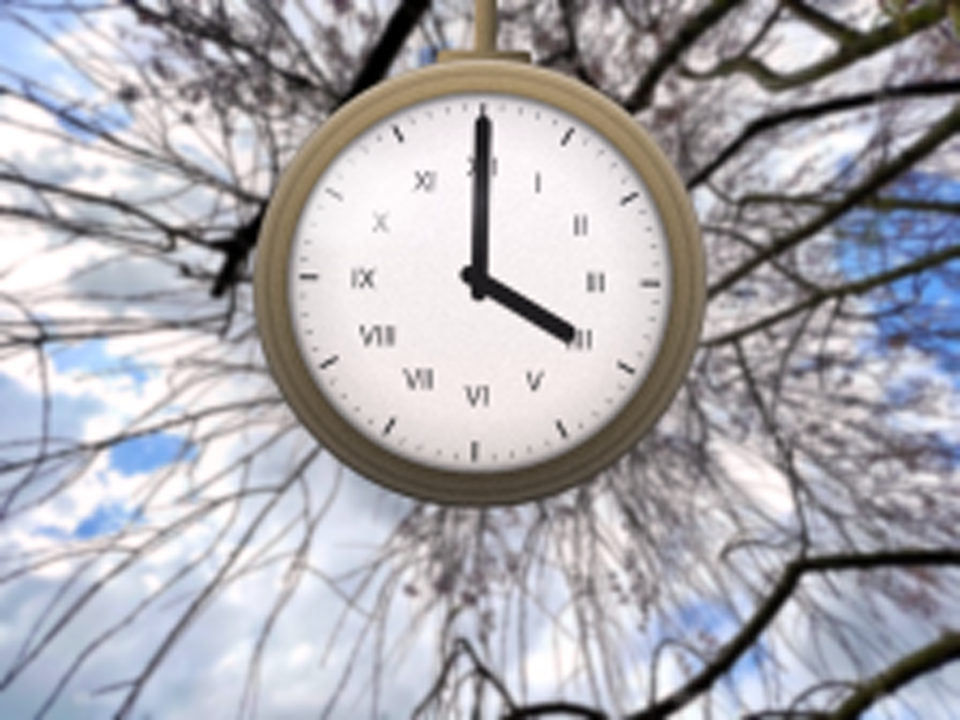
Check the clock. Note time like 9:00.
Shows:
4:00
